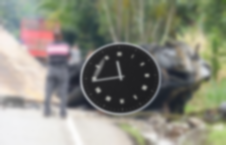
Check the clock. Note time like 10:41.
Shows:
11:44
